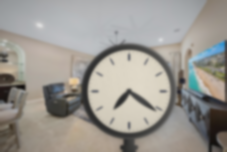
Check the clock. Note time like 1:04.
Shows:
7:21
